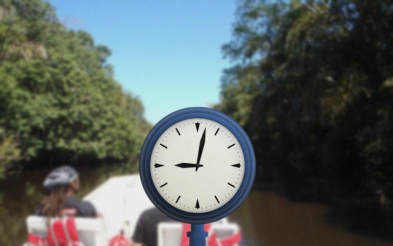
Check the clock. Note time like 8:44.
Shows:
9:02
